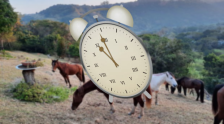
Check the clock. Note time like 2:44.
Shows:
10:59
